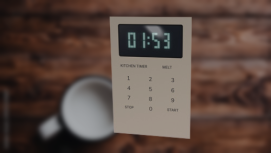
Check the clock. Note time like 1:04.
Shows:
1:53
